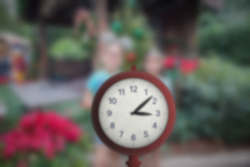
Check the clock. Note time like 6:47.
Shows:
3:08
